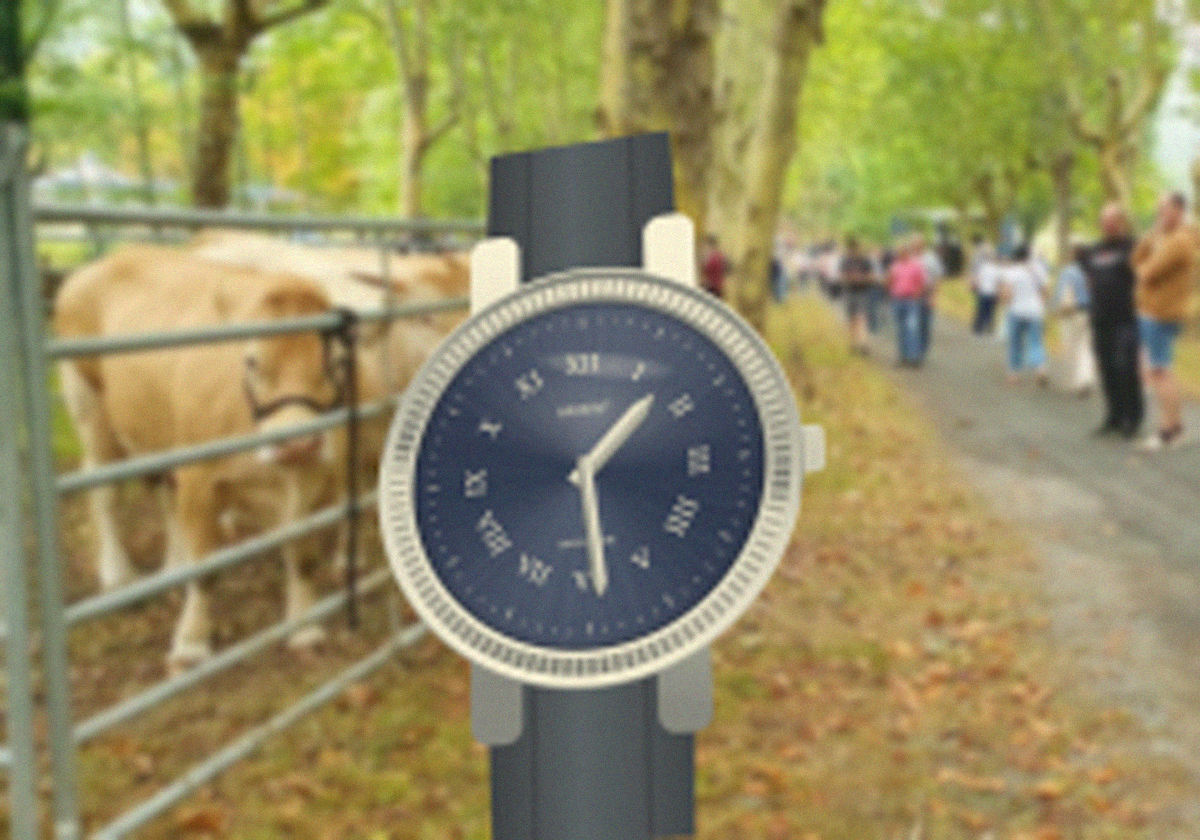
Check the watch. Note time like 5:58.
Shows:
1:29
